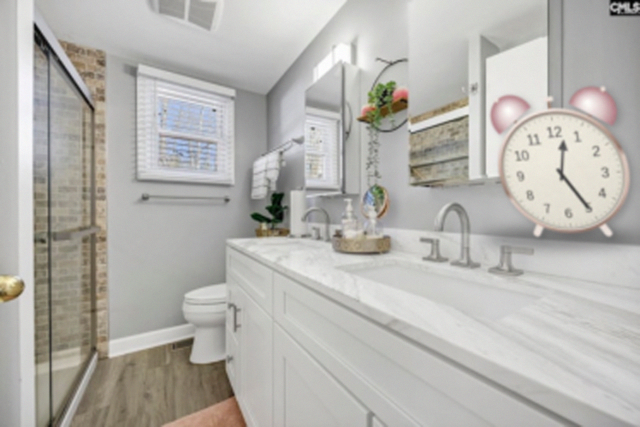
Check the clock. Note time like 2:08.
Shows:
12:25
